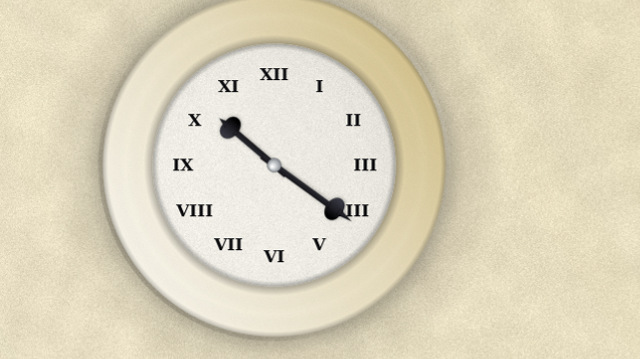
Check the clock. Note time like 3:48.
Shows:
10:21
